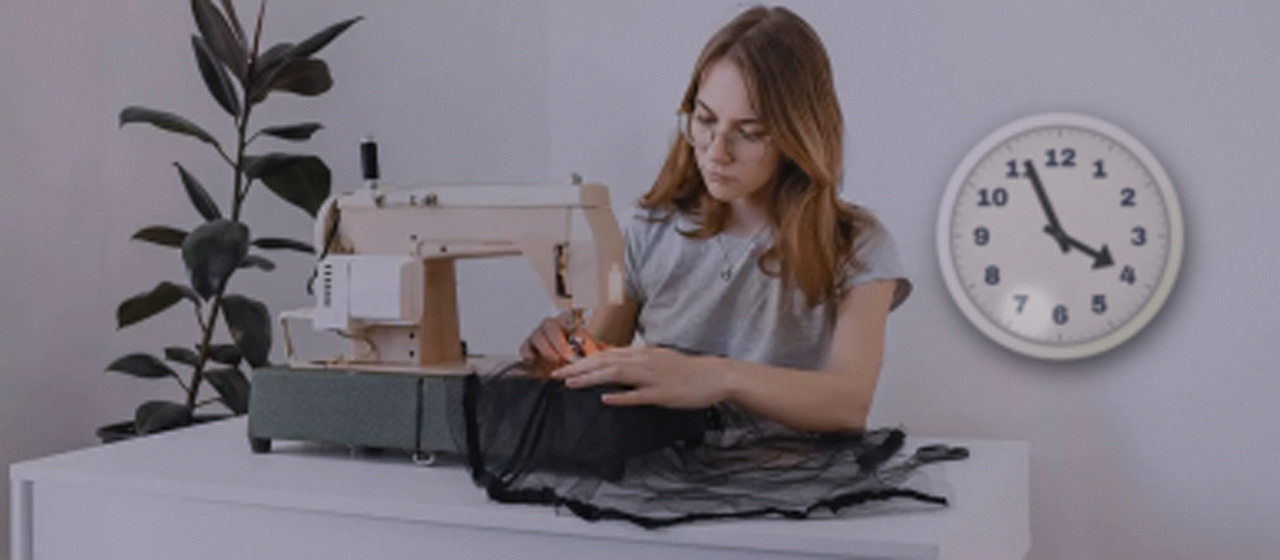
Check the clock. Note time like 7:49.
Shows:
3:56
